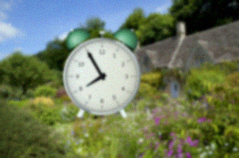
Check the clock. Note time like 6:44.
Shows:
7:55
